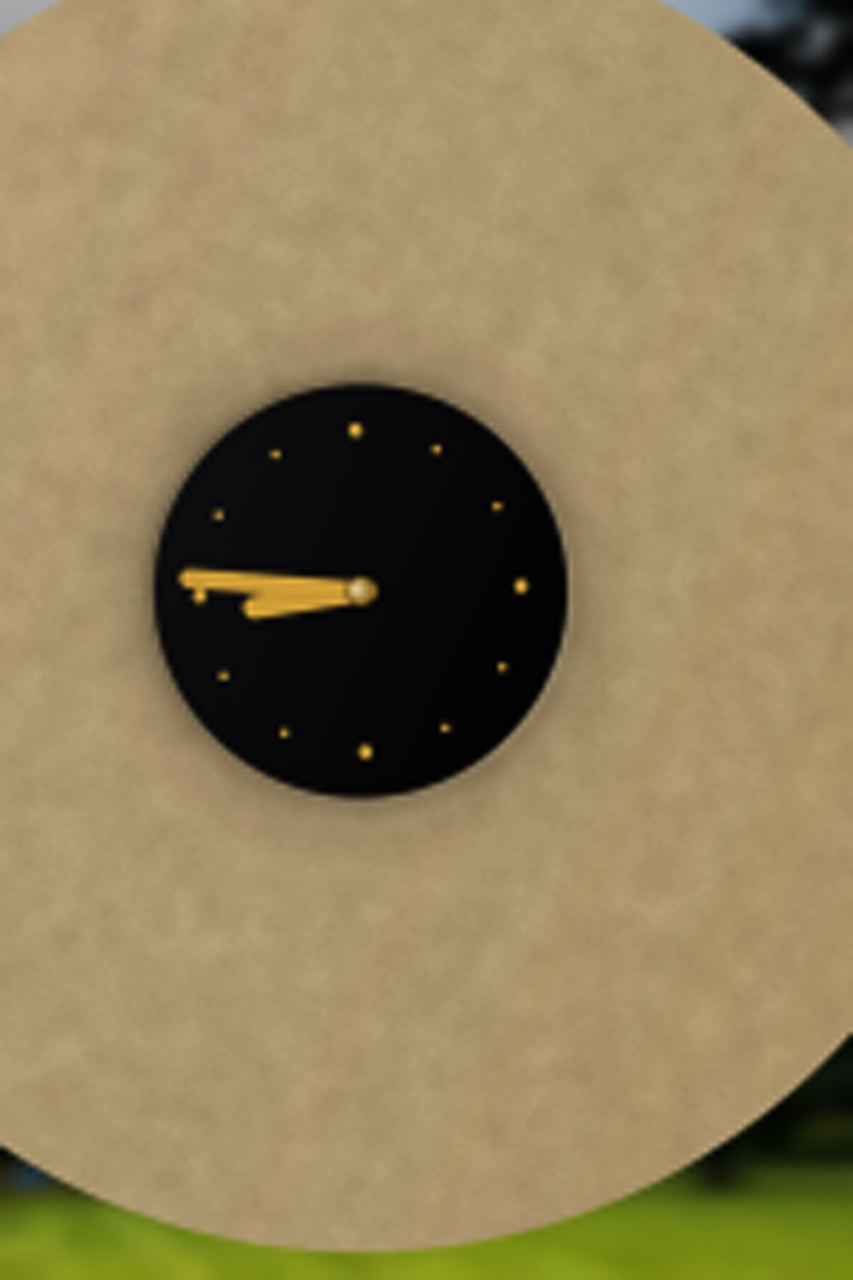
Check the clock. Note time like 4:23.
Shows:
8:46
